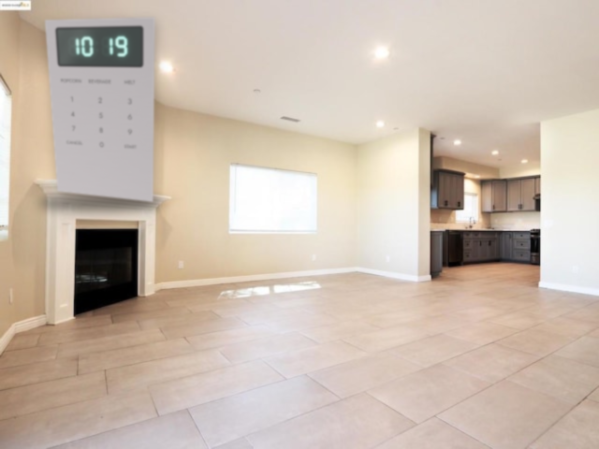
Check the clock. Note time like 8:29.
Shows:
10:19
